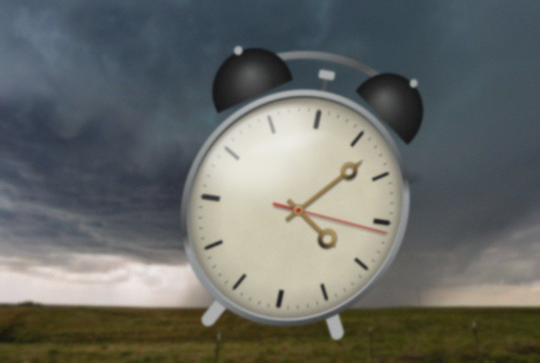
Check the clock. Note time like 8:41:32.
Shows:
4:07:16
